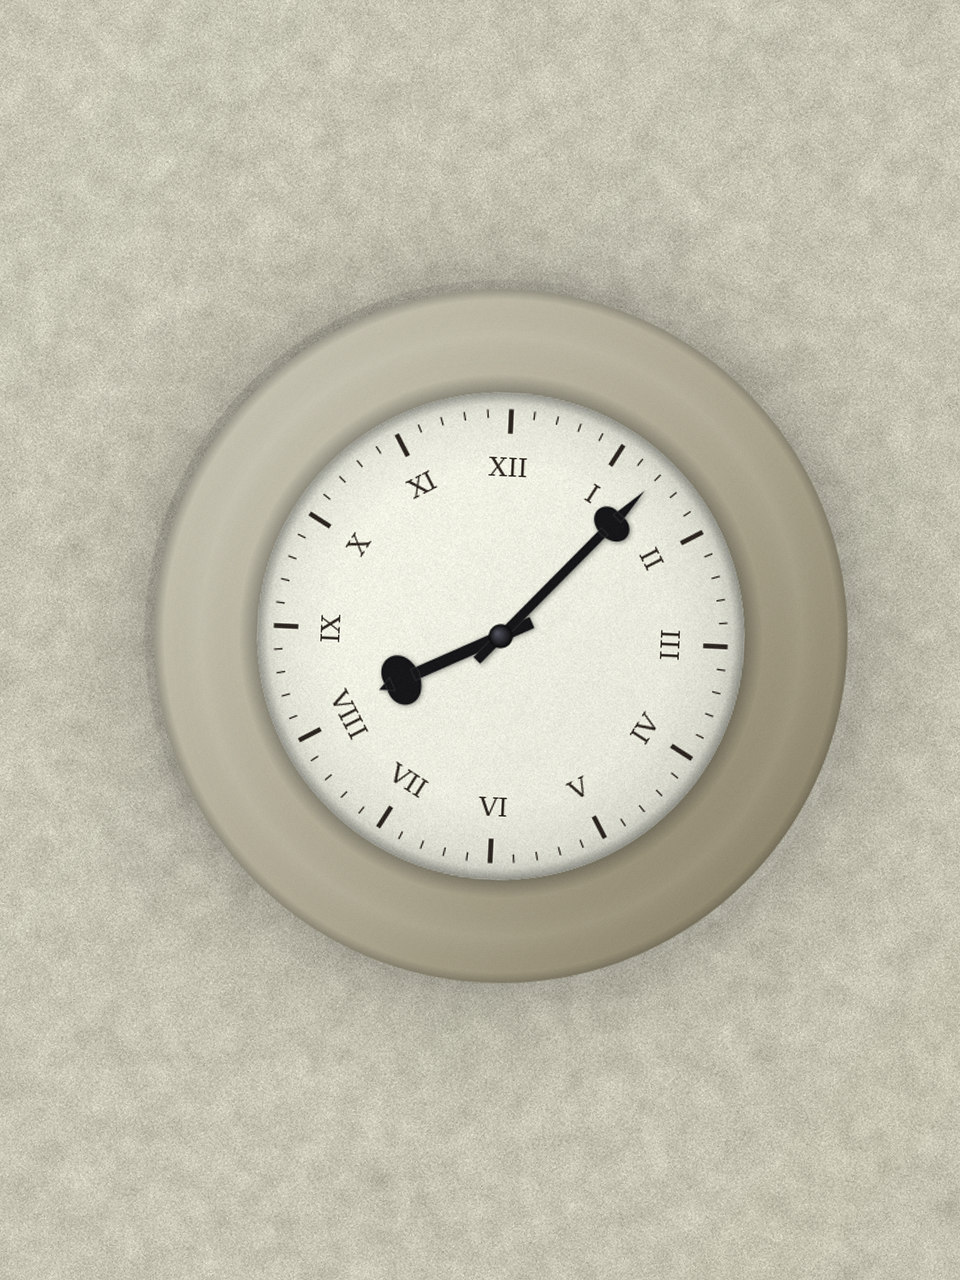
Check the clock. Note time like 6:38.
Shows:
8:07
